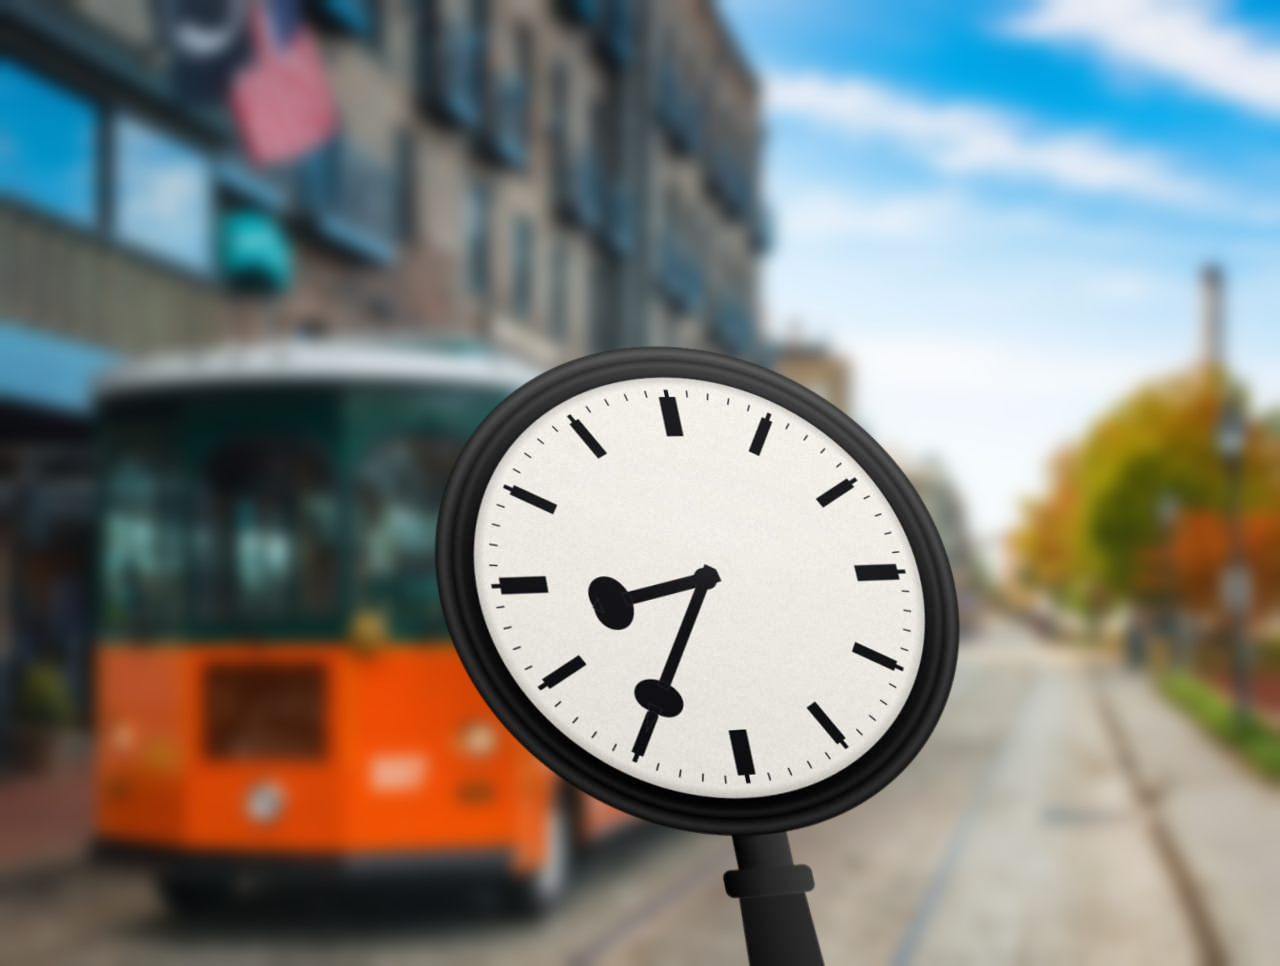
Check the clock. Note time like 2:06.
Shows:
8:35
